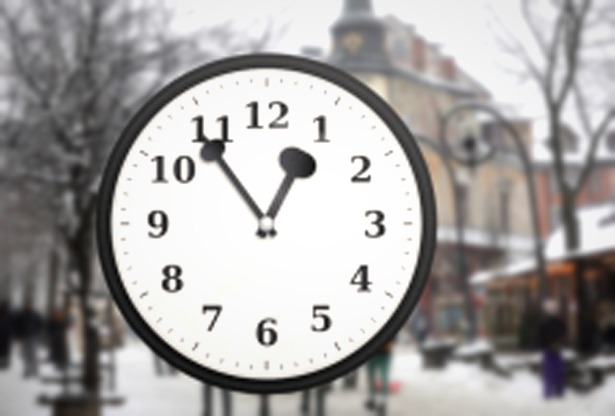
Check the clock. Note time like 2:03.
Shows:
12:54
